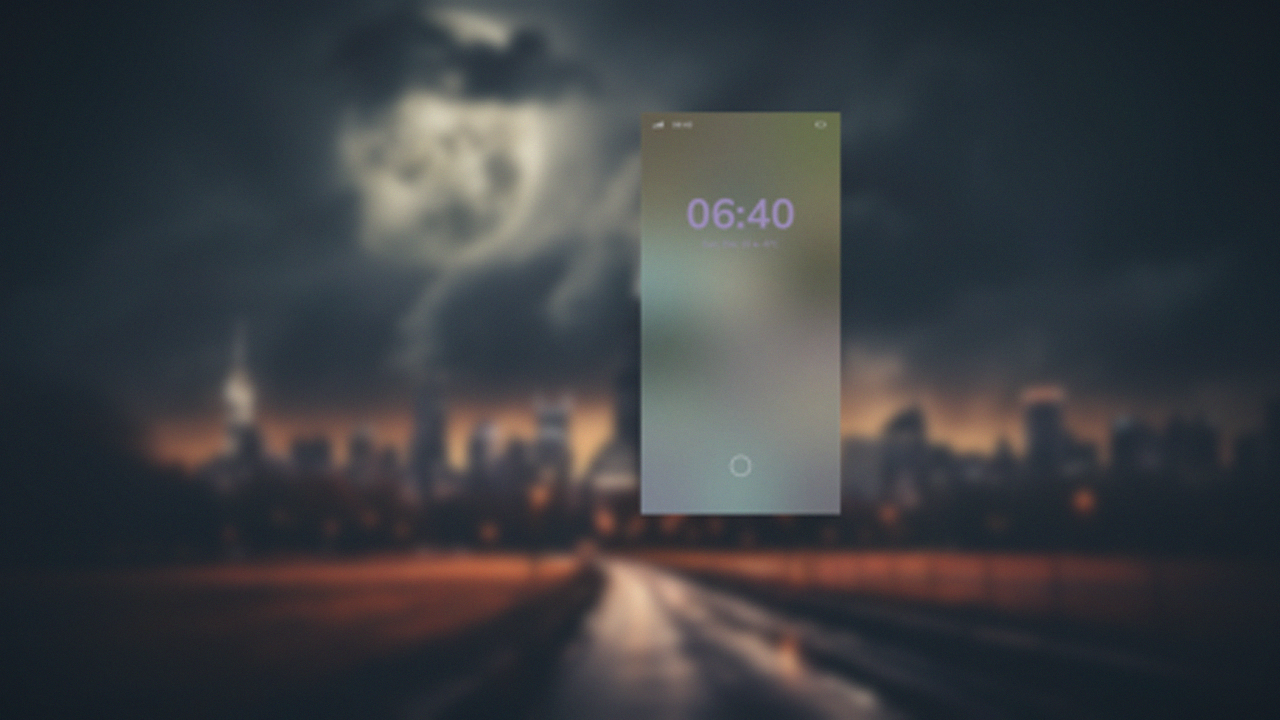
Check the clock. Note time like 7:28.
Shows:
6:40
